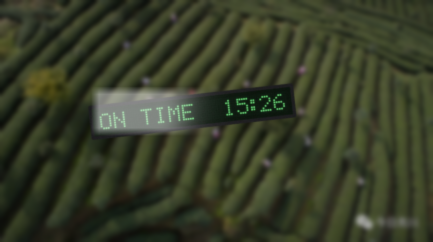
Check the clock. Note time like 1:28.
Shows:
15:26
